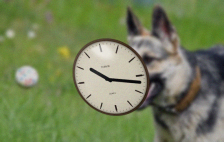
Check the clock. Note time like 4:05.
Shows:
10:17
